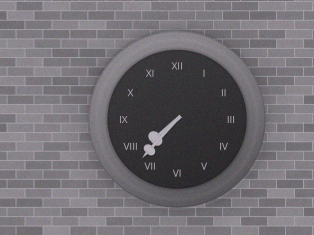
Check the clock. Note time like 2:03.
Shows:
7:37
